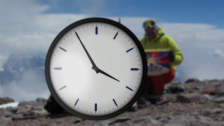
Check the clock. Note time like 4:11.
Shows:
3:55
